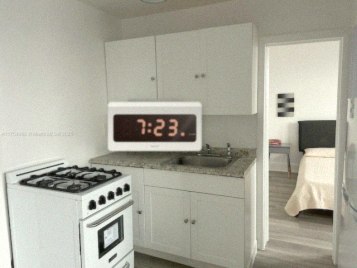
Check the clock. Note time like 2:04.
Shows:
7:23
